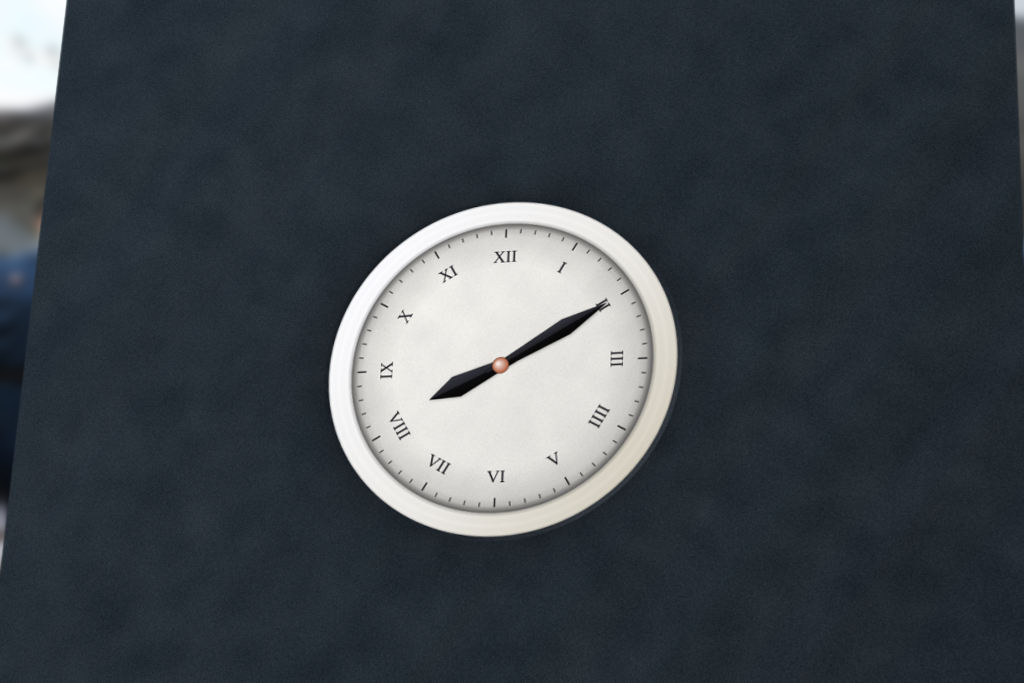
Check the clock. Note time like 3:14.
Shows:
8:10
